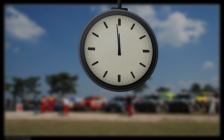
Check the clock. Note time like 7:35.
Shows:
11:59
